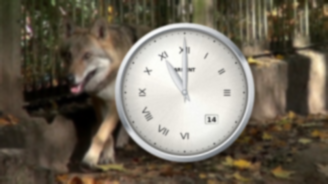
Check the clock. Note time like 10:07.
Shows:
11:00
